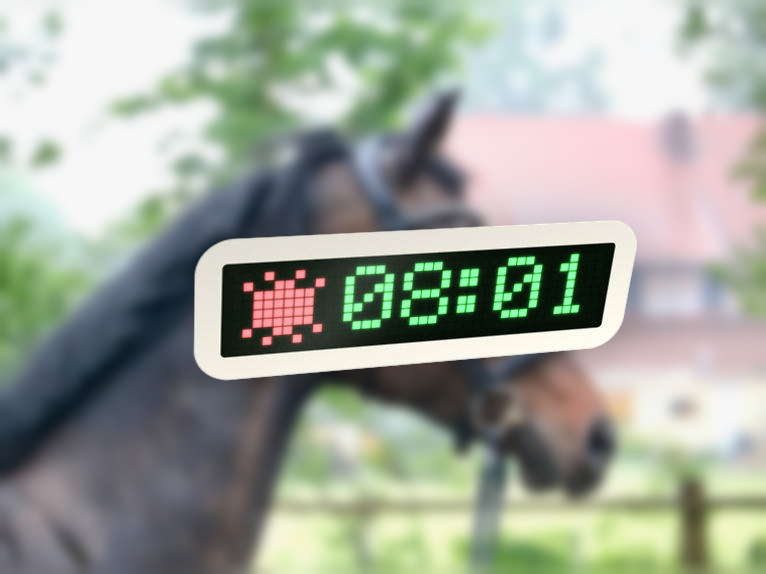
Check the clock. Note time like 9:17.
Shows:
8:01
